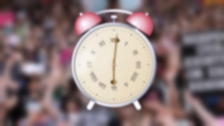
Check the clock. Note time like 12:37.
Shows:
6:01
